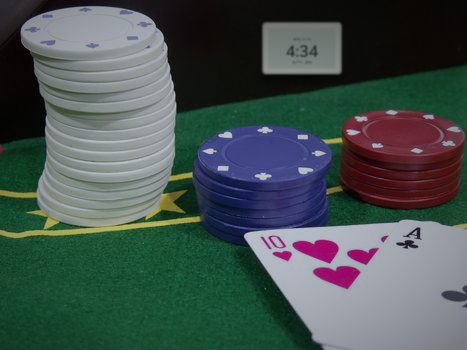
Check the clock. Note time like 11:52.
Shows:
4:34
